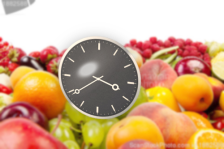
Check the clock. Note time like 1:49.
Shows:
3:39
